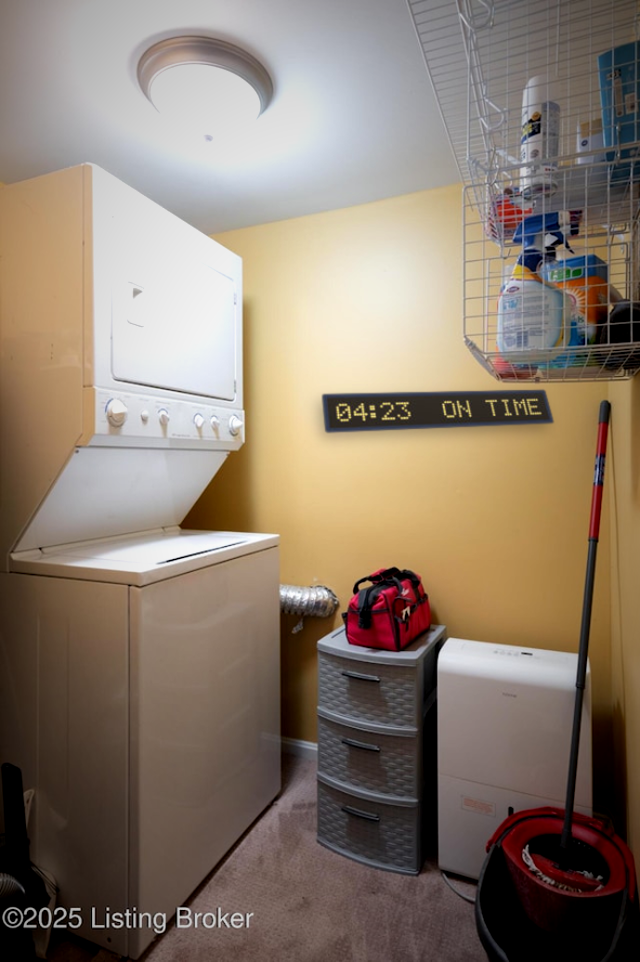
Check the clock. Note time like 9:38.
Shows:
4:23
